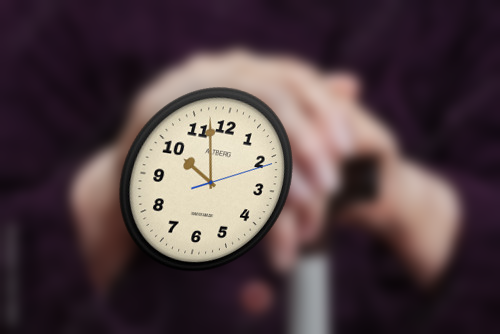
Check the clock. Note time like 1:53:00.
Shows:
9:57:11
